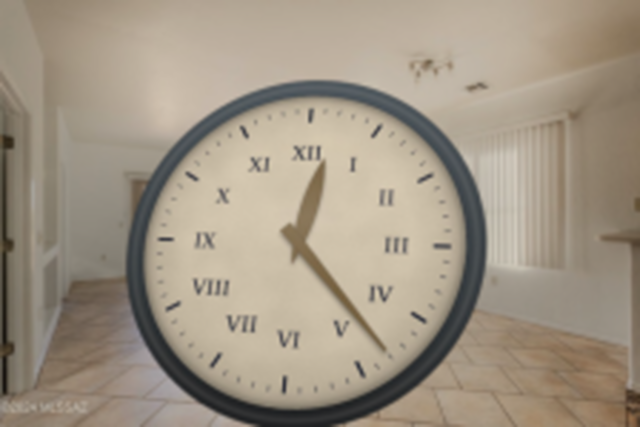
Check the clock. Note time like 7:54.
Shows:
12:23
